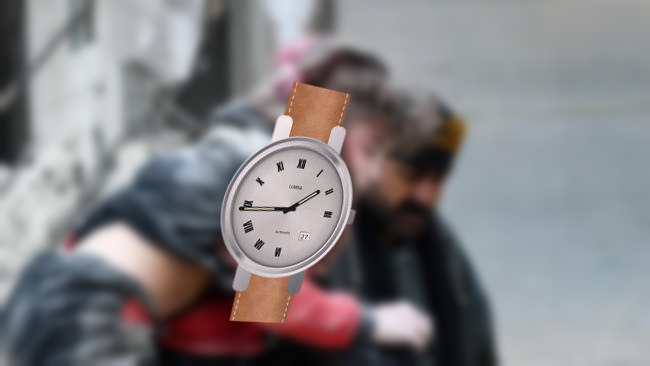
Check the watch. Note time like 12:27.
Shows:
1:44
